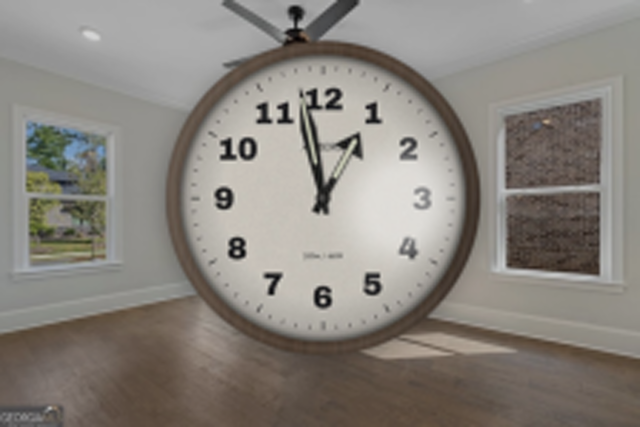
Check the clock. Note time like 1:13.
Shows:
12:58
